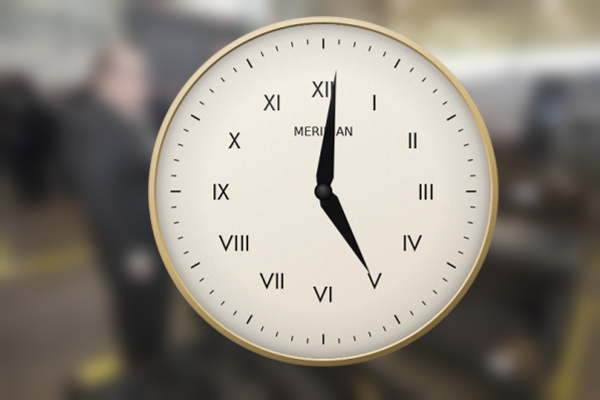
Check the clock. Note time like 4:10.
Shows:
5:01
